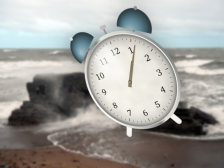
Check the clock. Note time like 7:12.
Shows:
1:06
